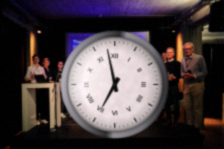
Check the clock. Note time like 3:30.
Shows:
6:58
